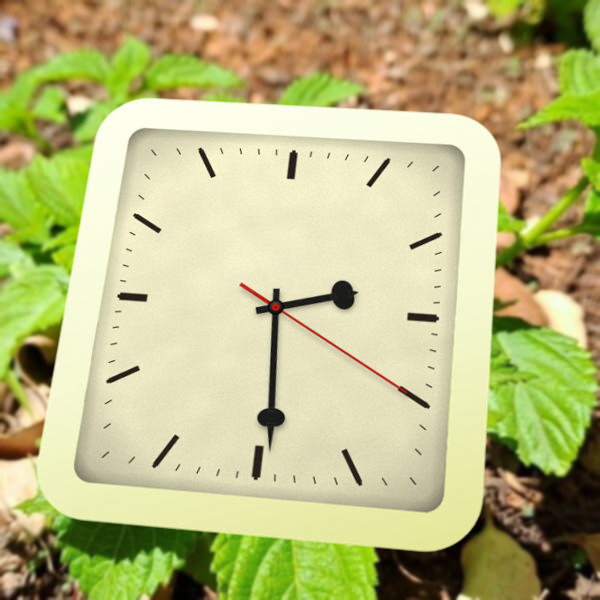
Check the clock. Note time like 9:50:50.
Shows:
2:29:20
